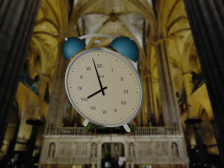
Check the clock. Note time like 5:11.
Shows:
7:58
